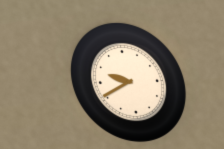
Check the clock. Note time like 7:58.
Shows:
9:41
